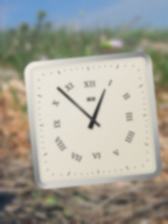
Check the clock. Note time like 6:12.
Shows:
12:53
